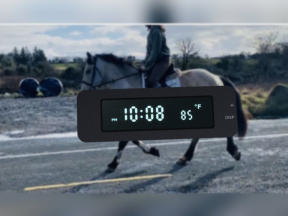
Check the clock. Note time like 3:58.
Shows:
10:08
